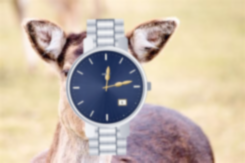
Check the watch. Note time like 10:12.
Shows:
12:13
